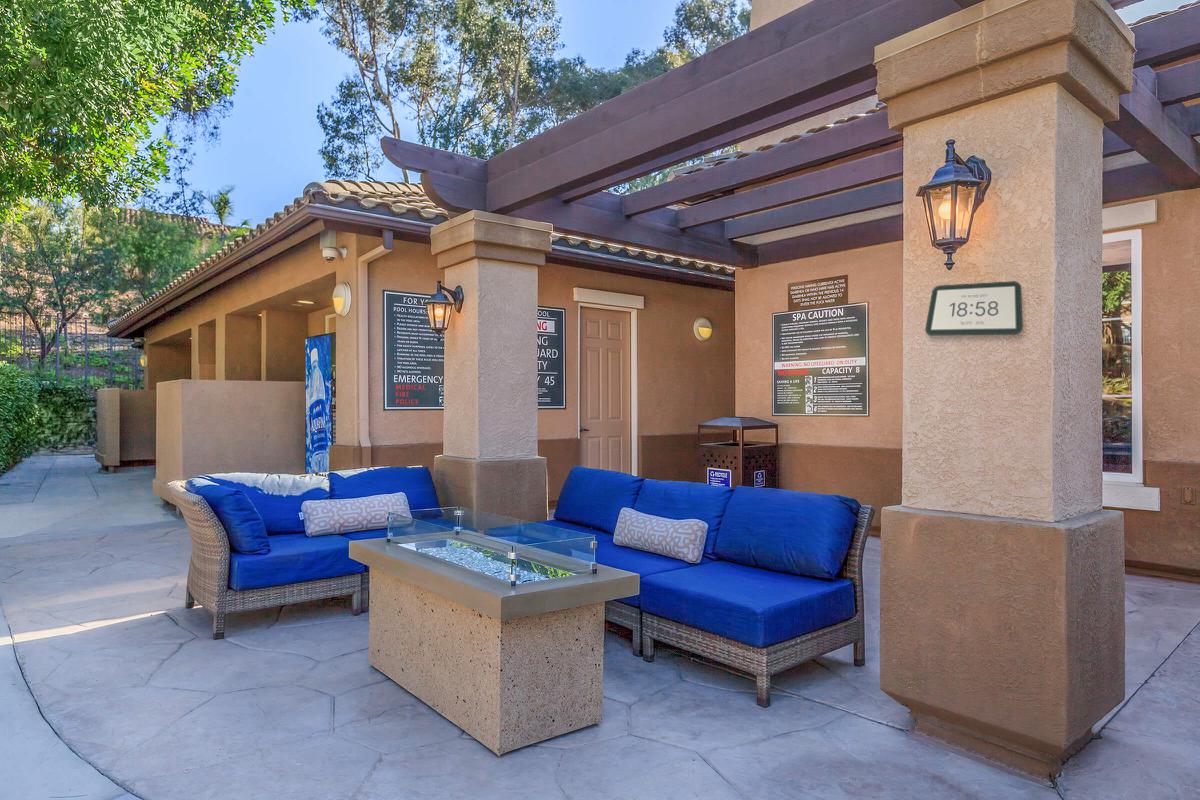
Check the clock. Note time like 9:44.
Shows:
18:58
